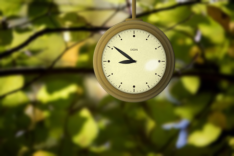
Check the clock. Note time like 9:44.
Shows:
8:51
